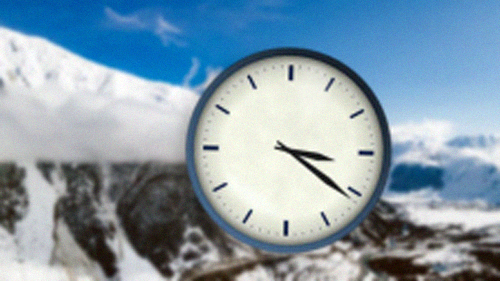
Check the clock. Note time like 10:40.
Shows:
3:21
